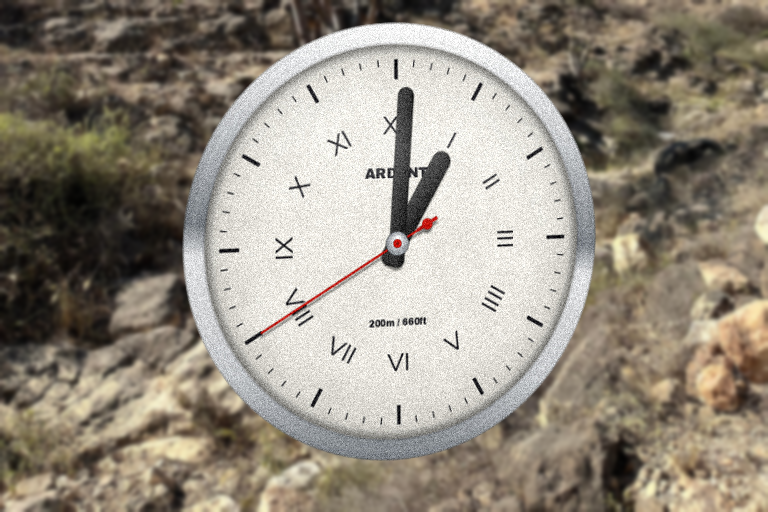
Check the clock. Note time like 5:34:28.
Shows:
1:00:40
